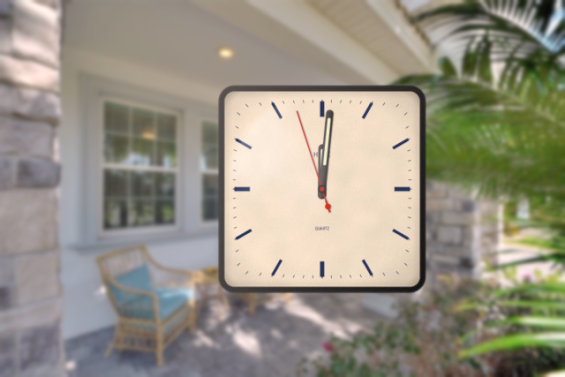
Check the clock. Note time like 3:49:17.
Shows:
12:00:57
